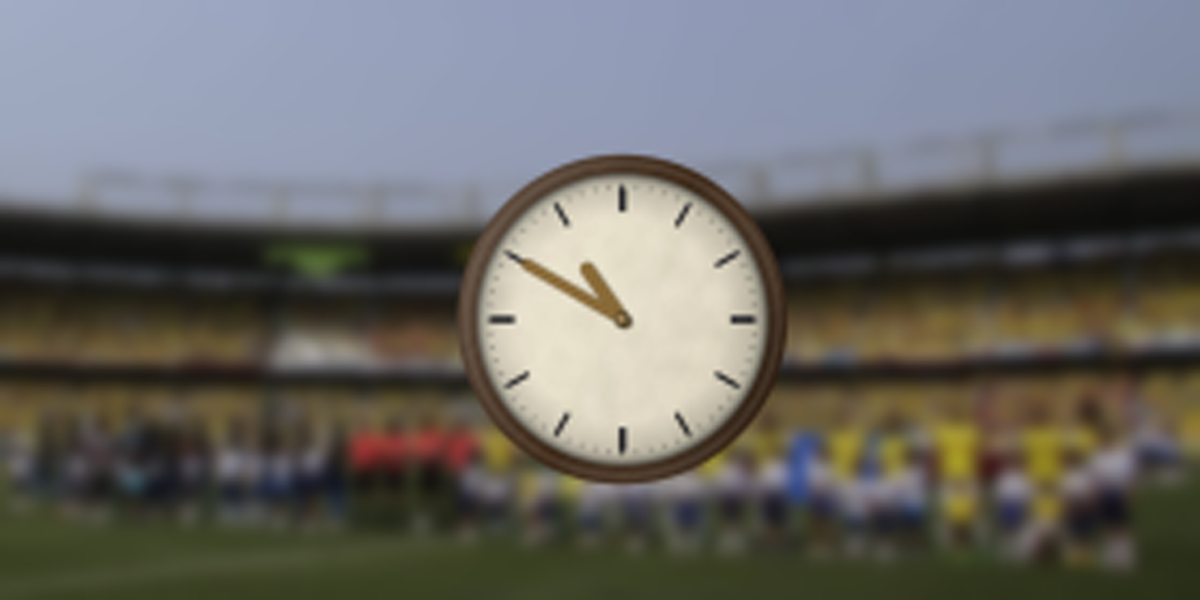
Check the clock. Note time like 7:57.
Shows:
10:50
